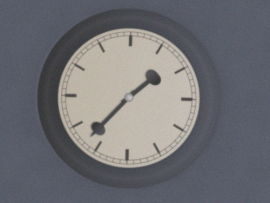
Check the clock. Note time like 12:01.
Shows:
1:37
